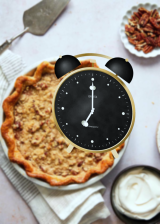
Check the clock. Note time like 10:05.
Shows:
7:00
